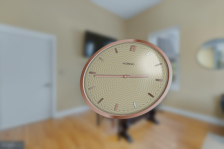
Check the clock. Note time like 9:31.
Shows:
2:44
